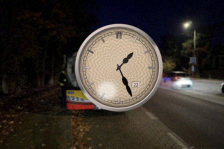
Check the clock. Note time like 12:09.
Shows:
1:26
